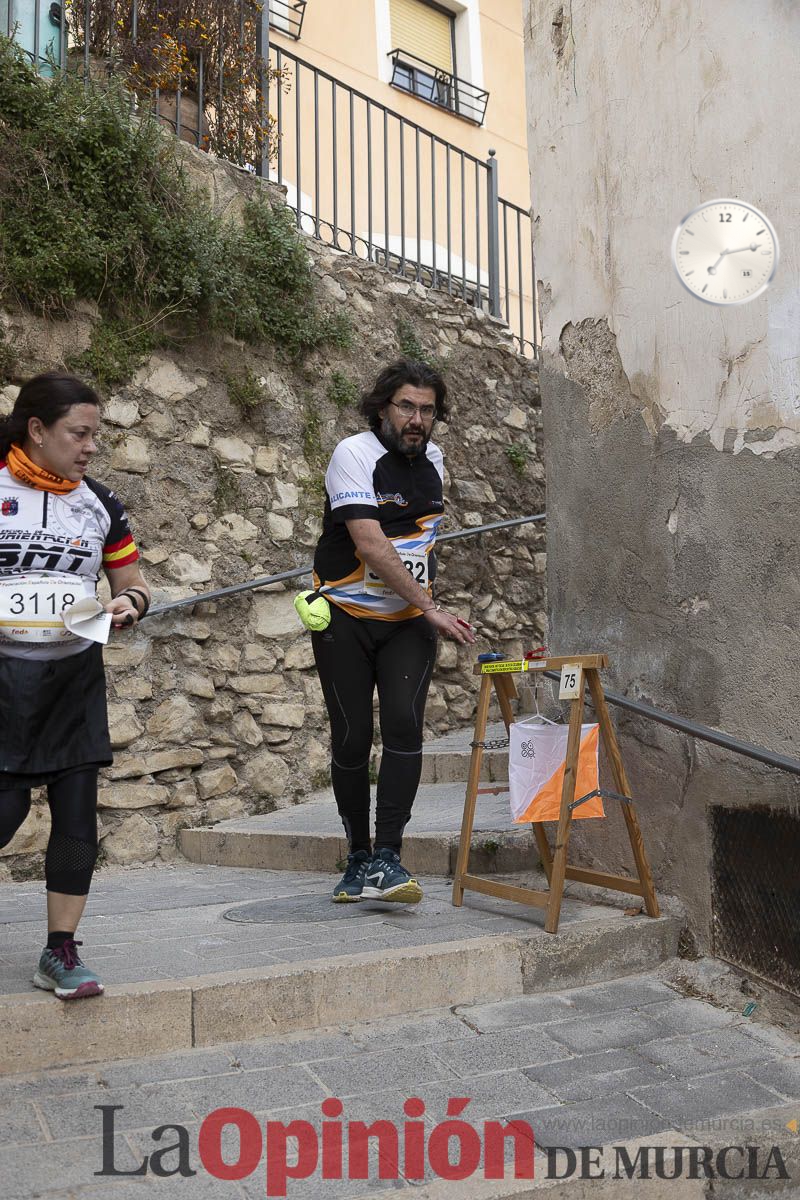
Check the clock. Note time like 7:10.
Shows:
7:13
